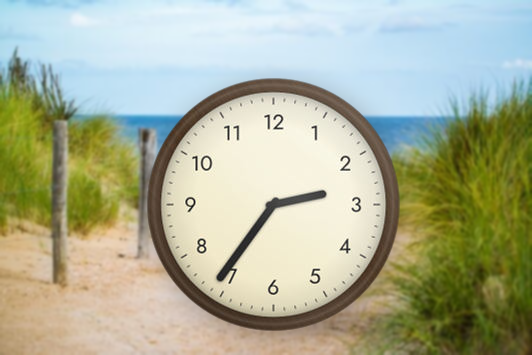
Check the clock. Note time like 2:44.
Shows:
2:36
